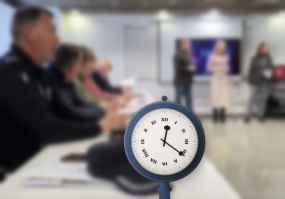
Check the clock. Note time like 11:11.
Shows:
12:21
